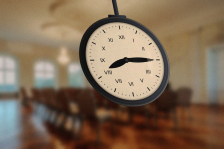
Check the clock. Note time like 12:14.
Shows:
8:15
